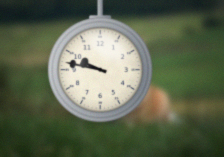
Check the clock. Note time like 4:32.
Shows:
9:47
